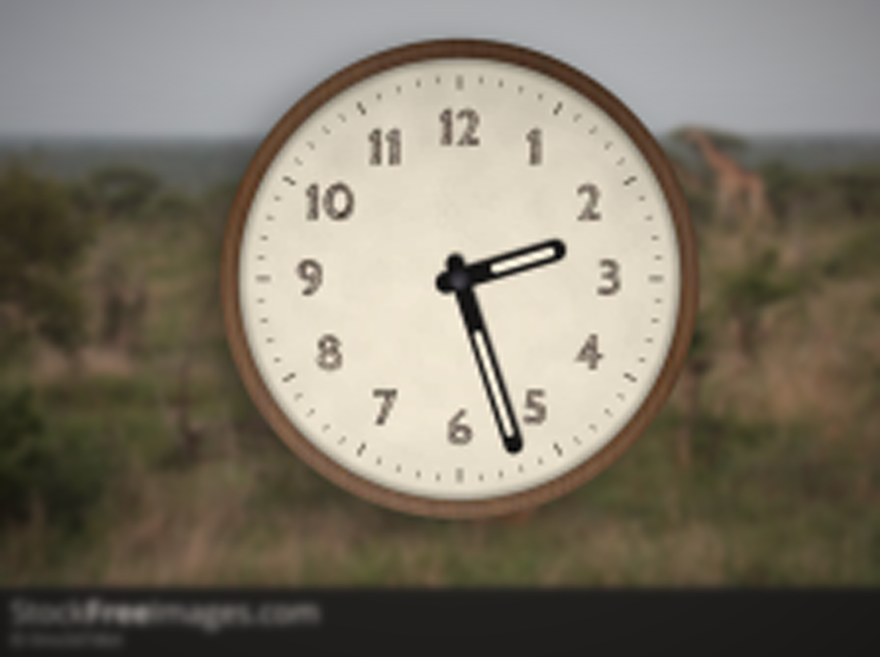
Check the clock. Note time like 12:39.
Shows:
2:27
